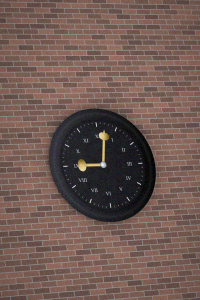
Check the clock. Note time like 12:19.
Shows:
9:02
